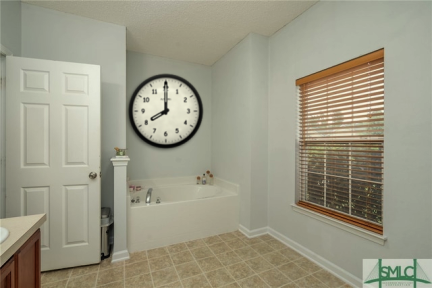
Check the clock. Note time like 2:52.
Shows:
8:00
